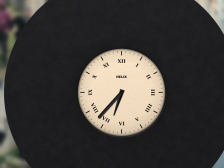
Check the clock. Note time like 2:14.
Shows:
6:37
